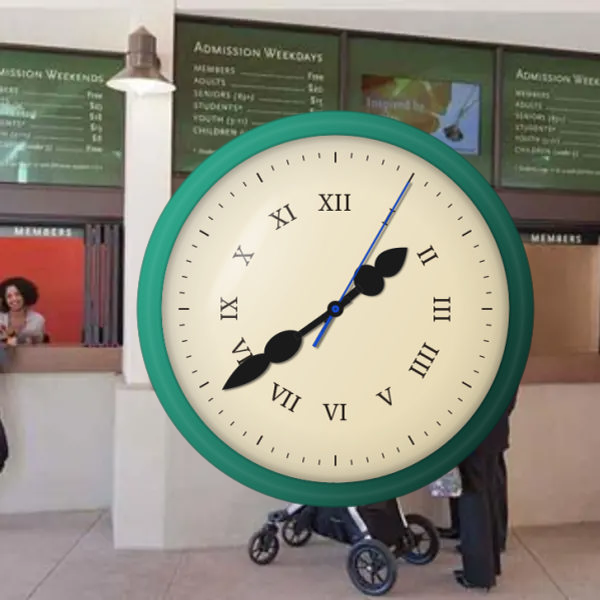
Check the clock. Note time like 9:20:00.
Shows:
1:39:05
